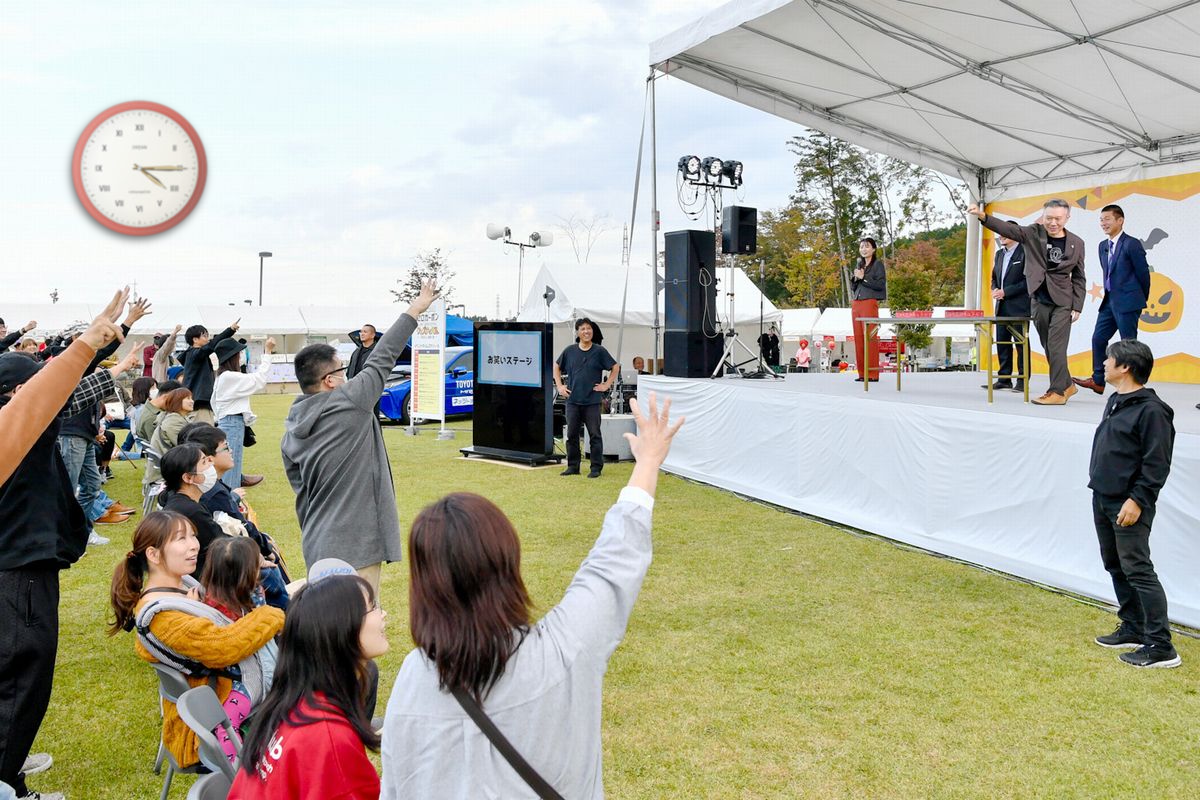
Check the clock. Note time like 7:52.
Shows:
4:15
